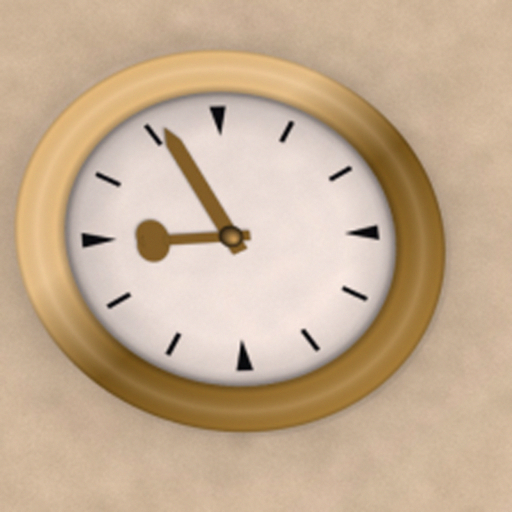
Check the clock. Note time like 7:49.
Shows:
8:56
